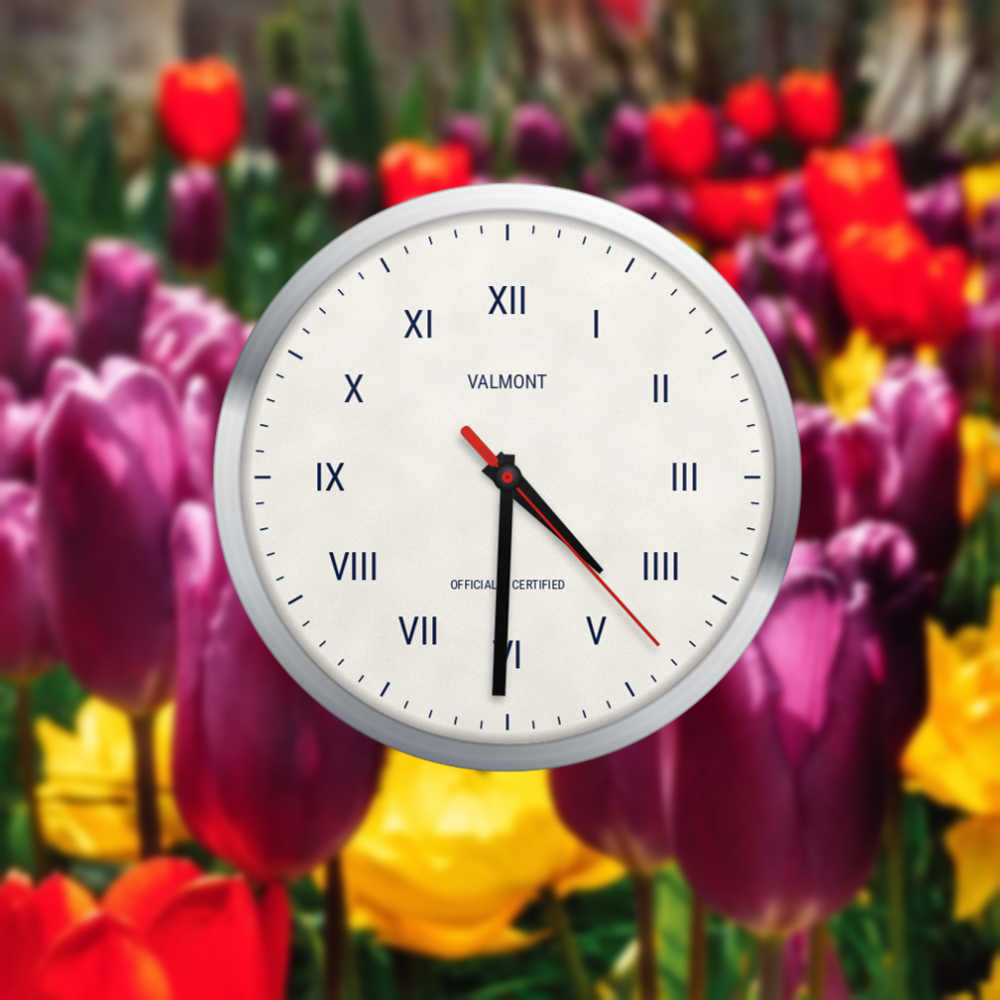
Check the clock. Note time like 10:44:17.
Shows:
4:30:23
